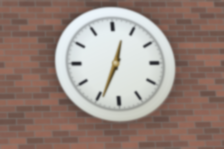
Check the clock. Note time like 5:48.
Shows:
12:34
